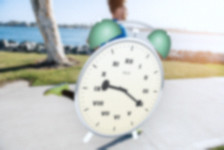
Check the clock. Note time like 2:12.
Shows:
9:20
